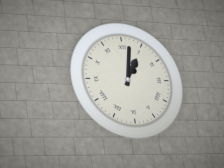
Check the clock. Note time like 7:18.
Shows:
1:02
